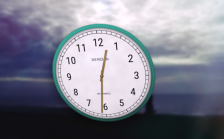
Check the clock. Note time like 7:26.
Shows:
12:31
